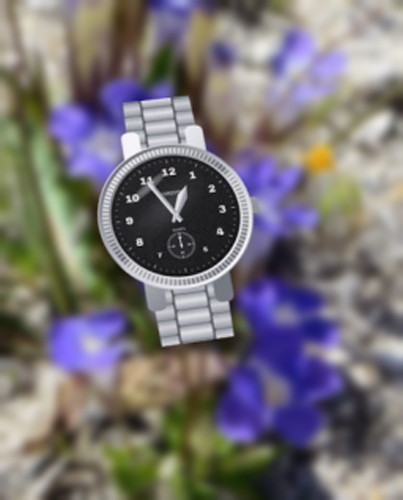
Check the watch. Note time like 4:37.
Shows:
12:55
